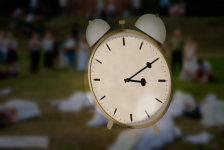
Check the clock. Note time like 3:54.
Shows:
3:10
